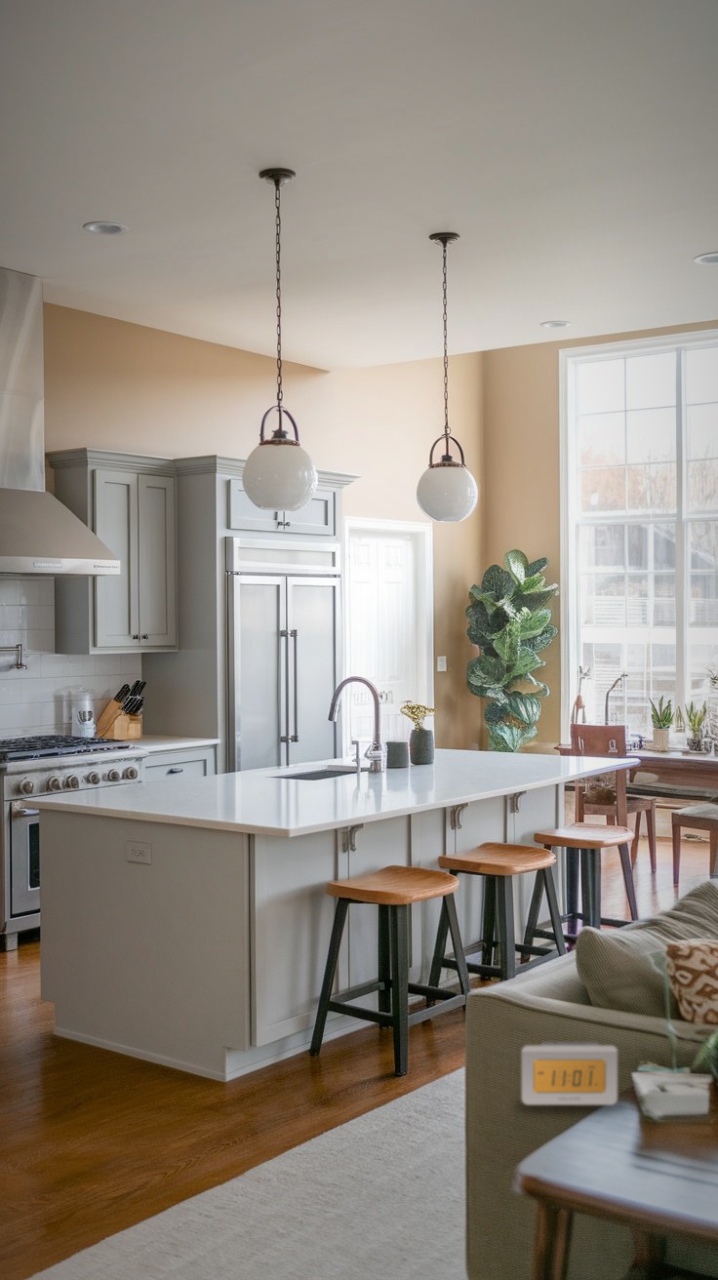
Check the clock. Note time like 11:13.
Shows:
11:01
